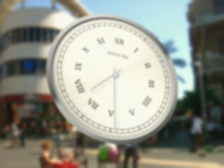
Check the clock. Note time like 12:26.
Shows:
7:29
